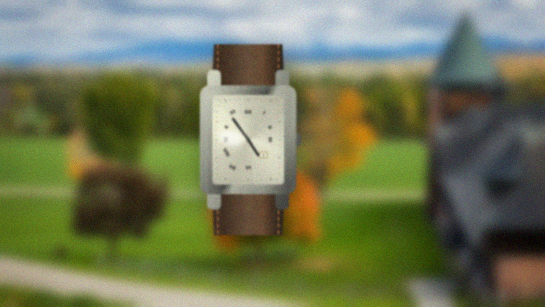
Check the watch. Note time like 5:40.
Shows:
4:54
